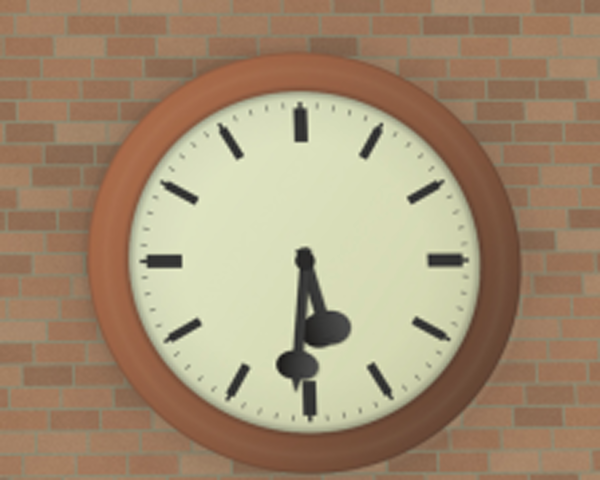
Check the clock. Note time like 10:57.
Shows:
5:31
